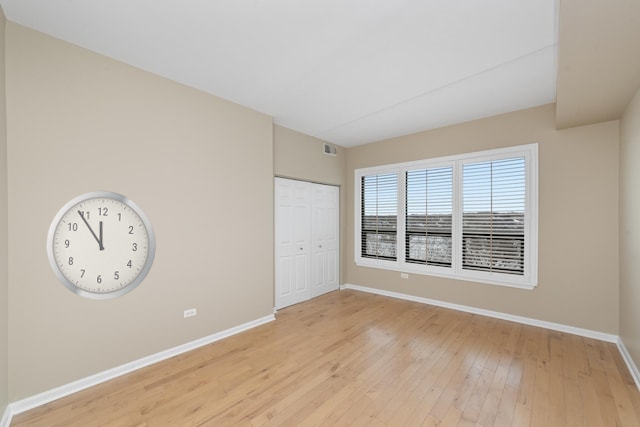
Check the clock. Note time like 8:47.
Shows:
11:54
